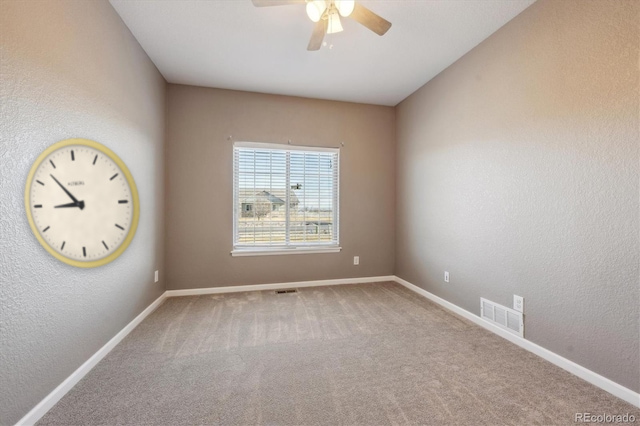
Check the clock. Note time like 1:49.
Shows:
8:53
